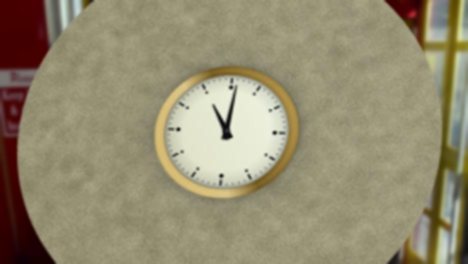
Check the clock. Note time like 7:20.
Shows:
11:01
